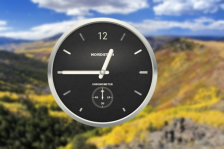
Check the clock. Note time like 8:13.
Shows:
12:45
